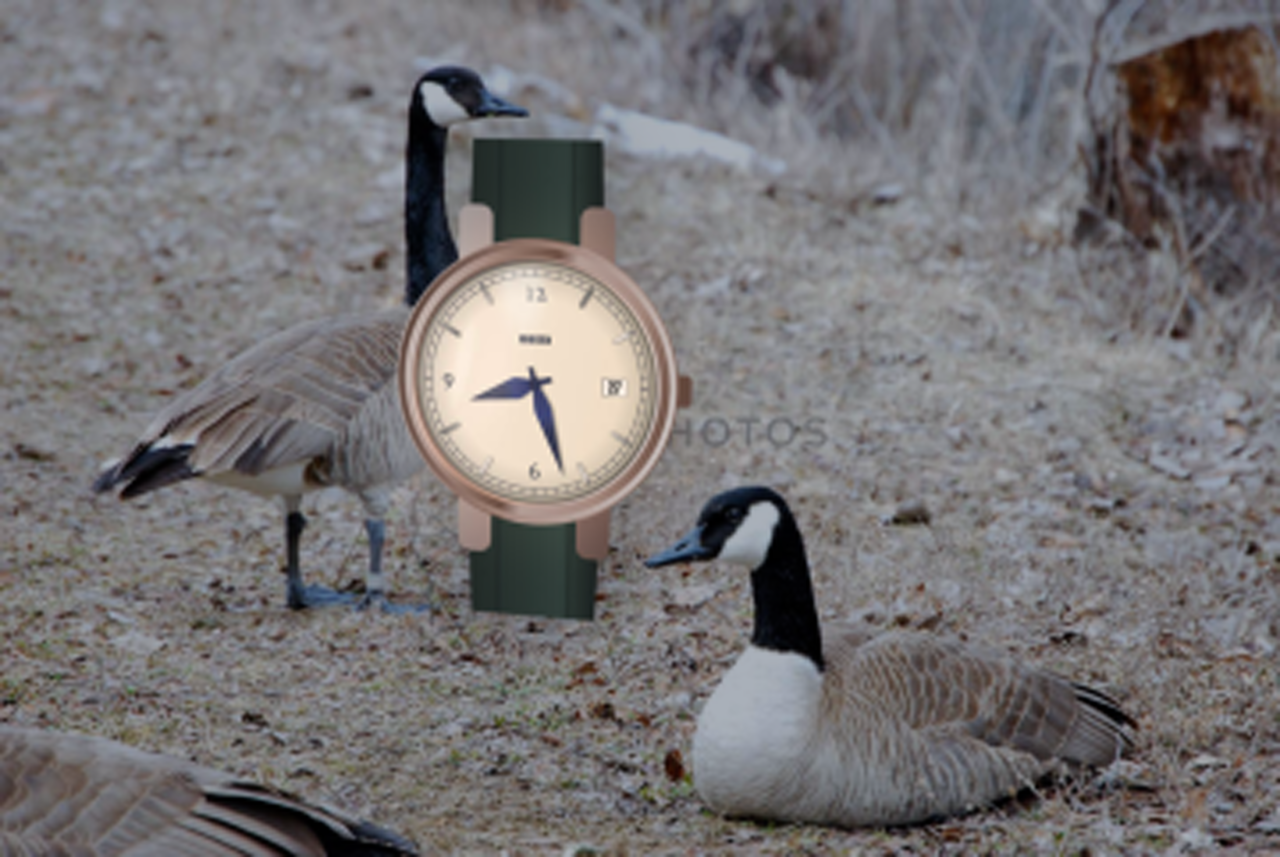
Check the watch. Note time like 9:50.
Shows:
8:27
